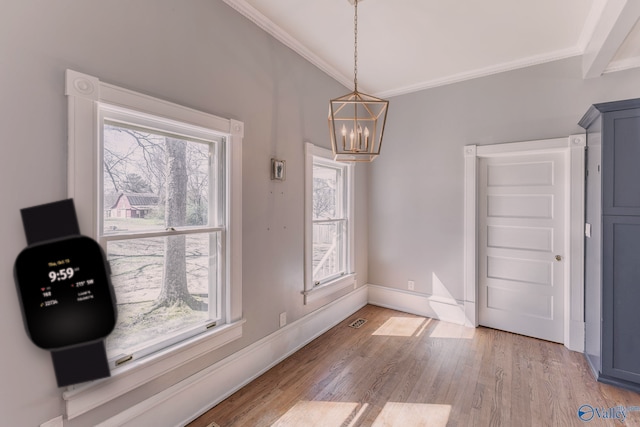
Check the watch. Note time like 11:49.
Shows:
9:59
